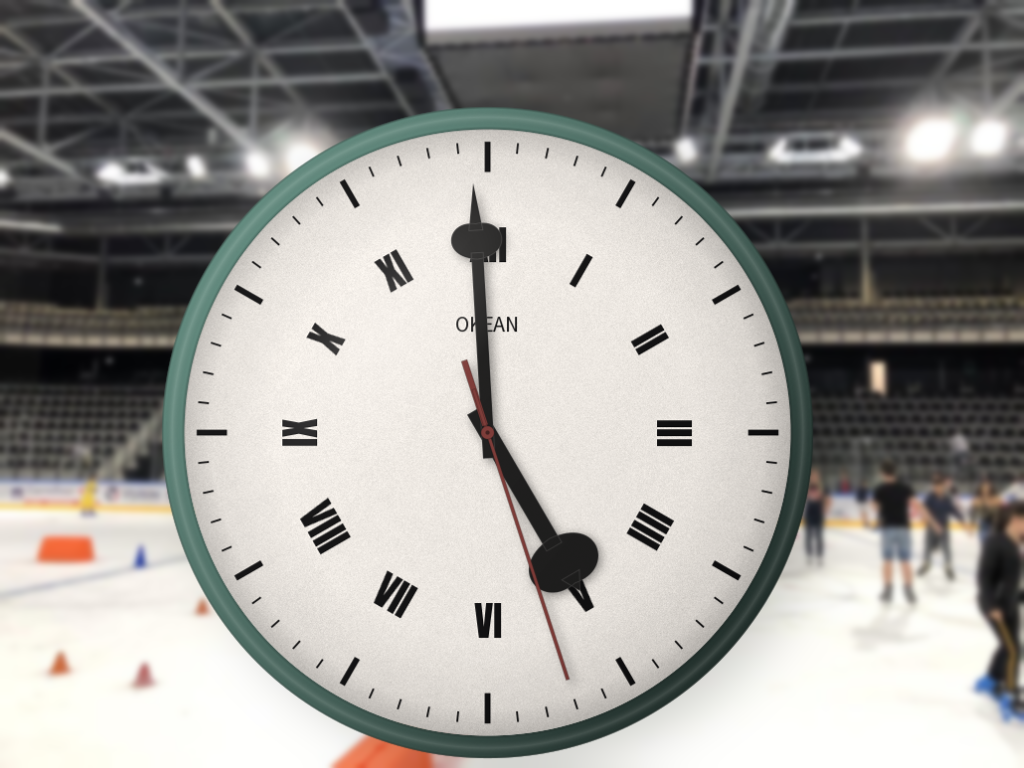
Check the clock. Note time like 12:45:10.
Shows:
4:59:27
